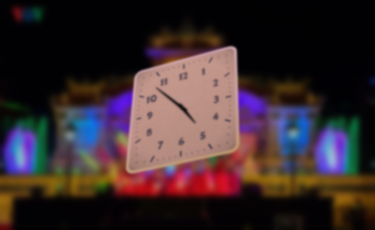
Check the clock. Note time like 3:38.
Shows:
4:53
